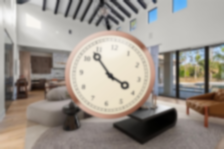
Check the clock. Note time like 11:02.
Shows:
3:53
